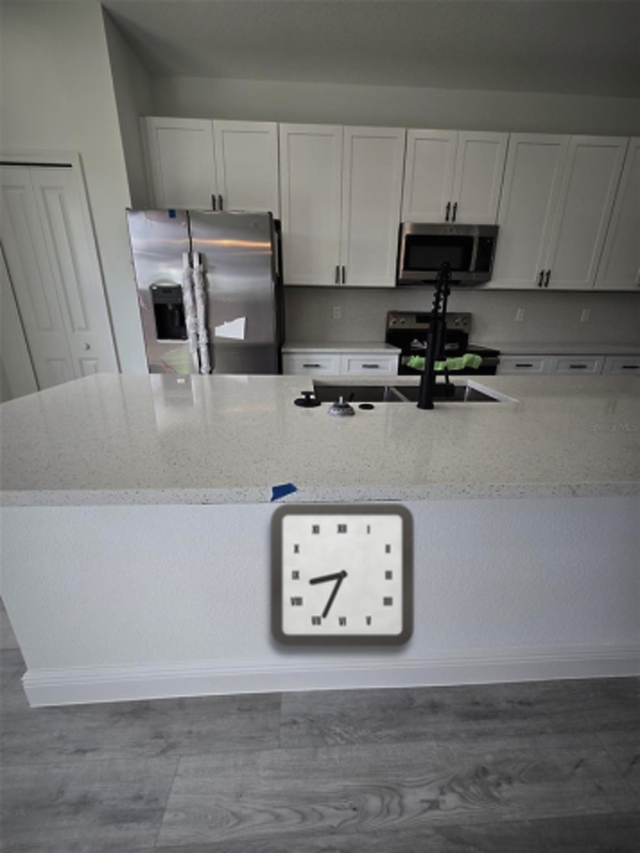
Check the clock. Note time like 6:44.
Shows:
8:34
